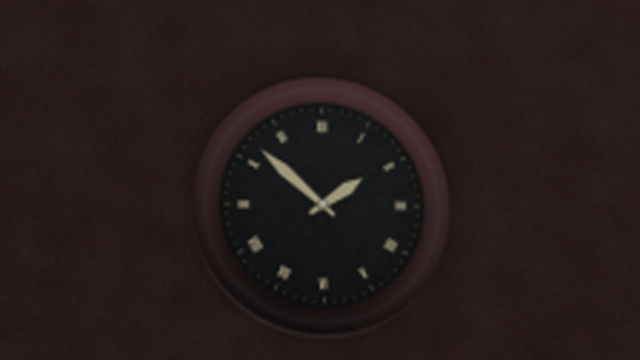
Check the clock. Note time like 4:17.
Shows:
1:52
